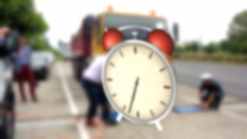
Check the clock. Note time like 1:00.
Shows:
6:33
